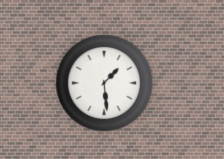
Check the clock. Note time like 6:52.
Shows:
1:29
